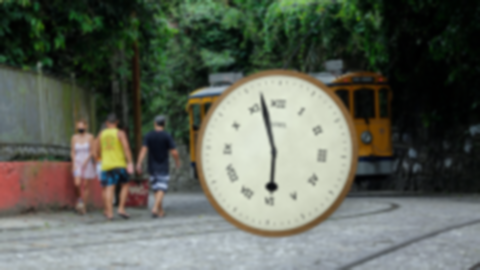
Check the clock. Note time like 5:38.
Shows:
5:57
